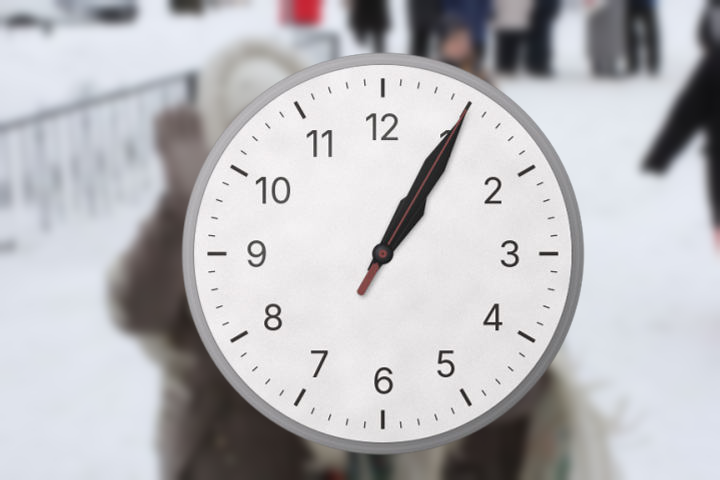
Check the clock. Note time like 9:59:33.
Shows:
1:05:05
